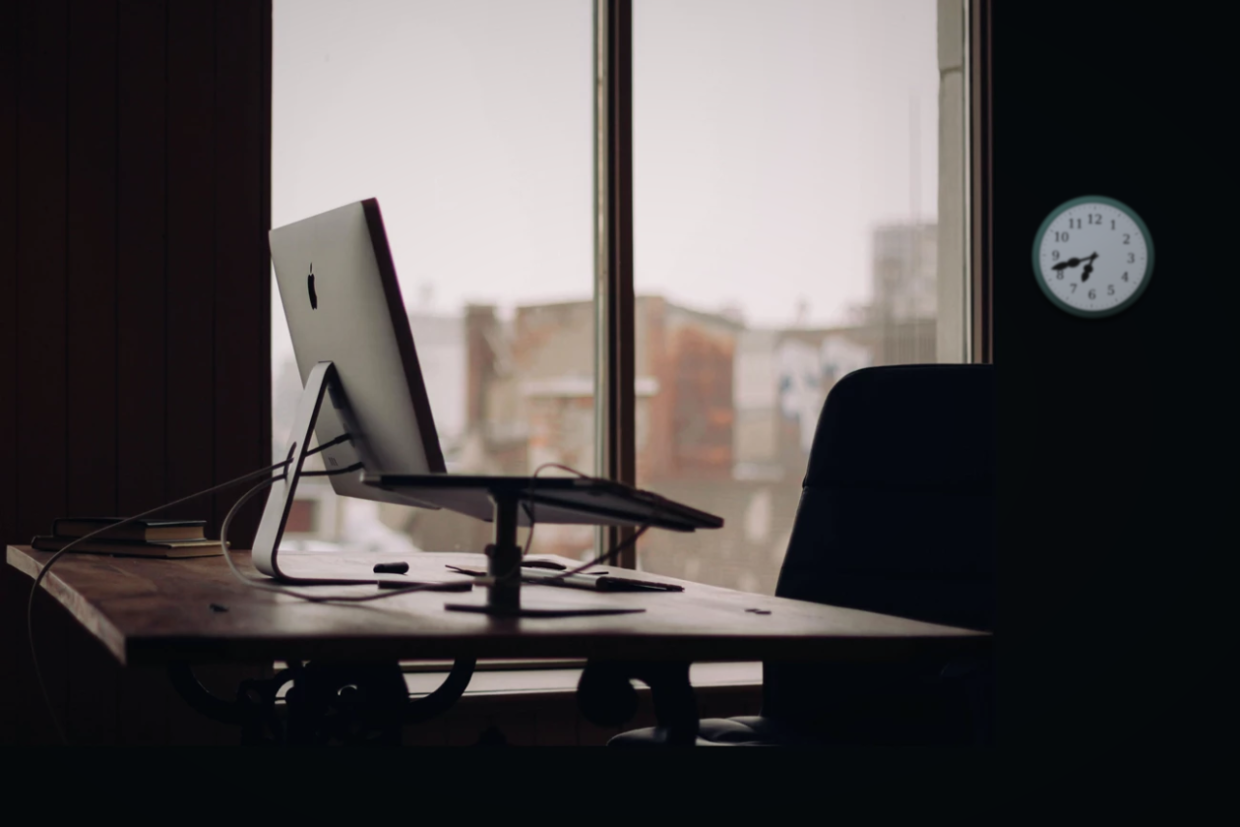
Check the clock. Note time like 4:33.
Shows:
6:42
